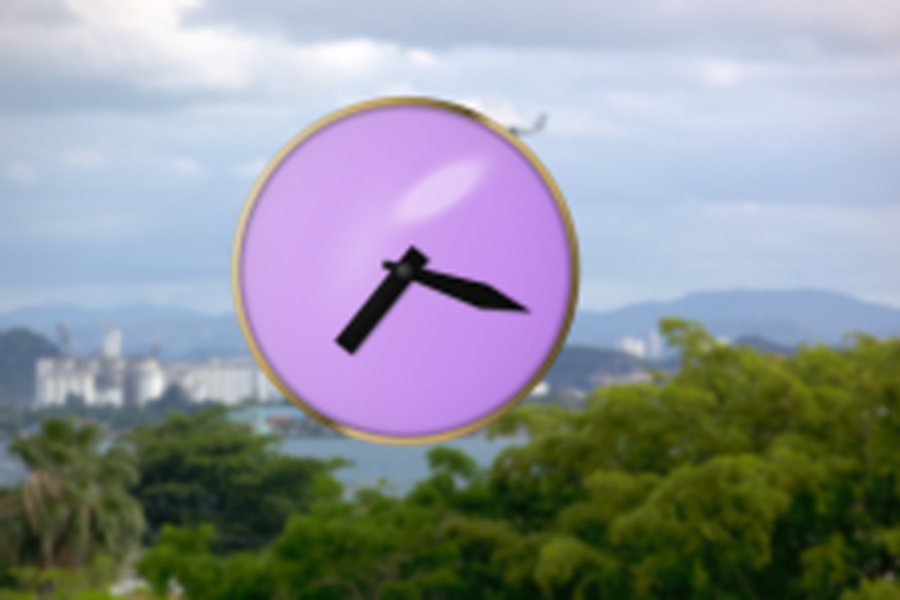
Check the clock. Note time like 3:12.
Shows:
7:18
